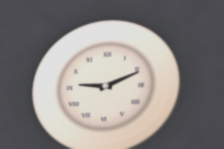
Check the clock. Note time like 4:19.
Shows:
9:11
